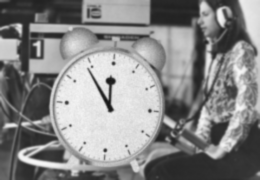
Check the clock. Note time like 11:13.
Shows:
11:54
